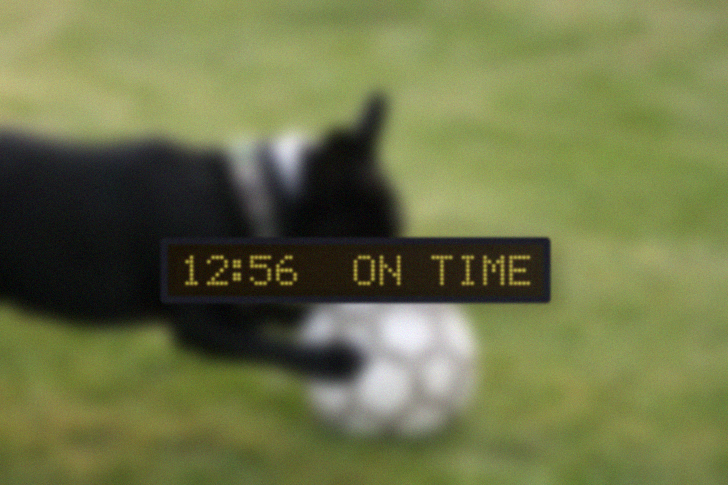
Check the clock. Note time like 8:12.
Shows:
12:56
